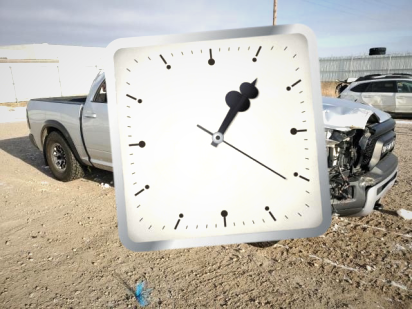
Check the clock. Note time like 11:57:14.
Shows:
1:06:21
